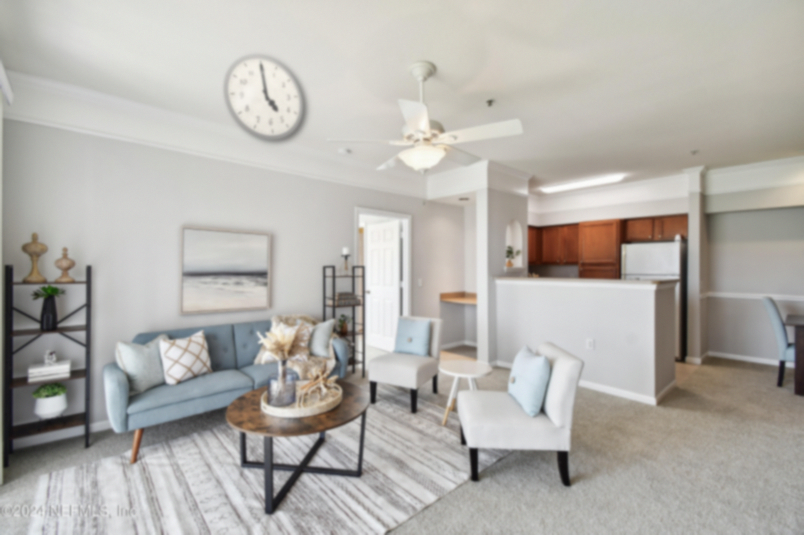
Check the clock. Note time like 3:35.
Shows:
5:00
